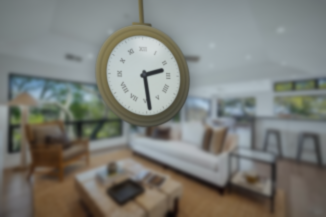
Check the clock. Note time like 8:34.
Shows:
2:29
